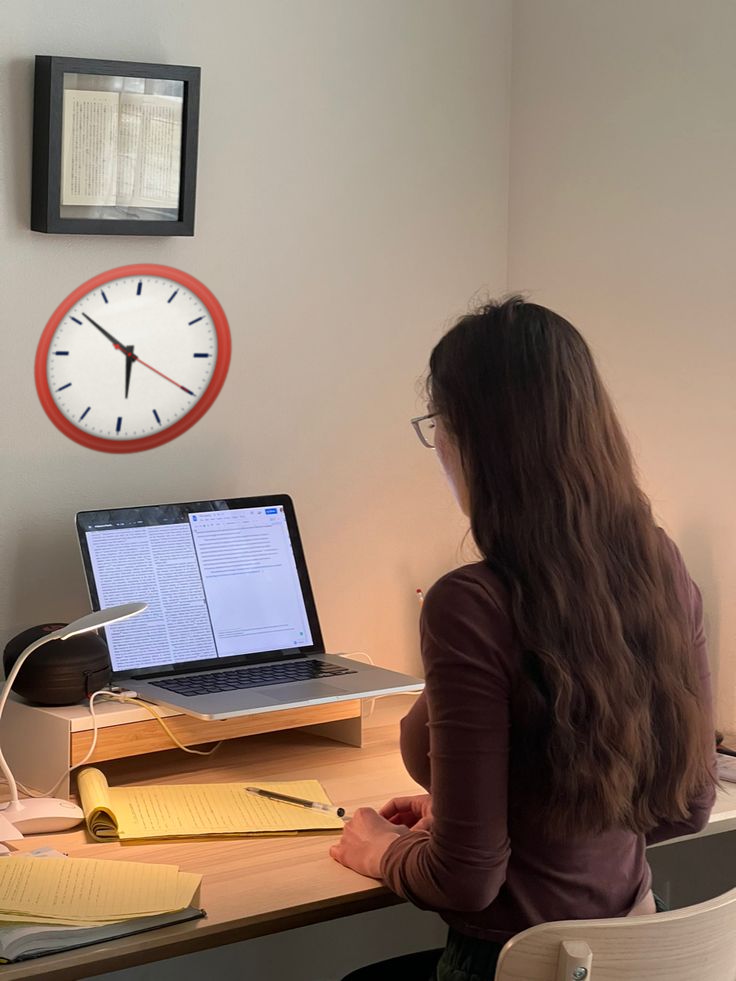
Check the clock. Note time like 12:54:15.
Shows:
5:51:20
